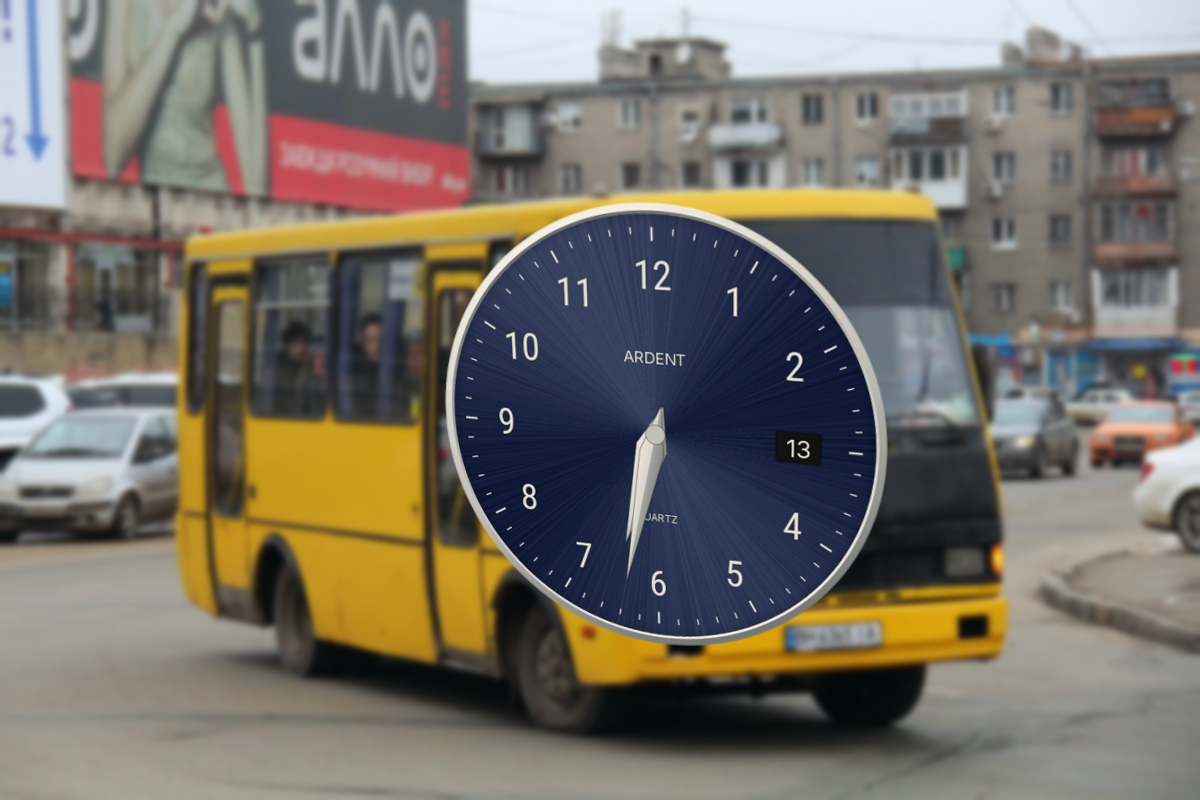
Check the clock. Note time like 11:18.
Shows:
6:32
